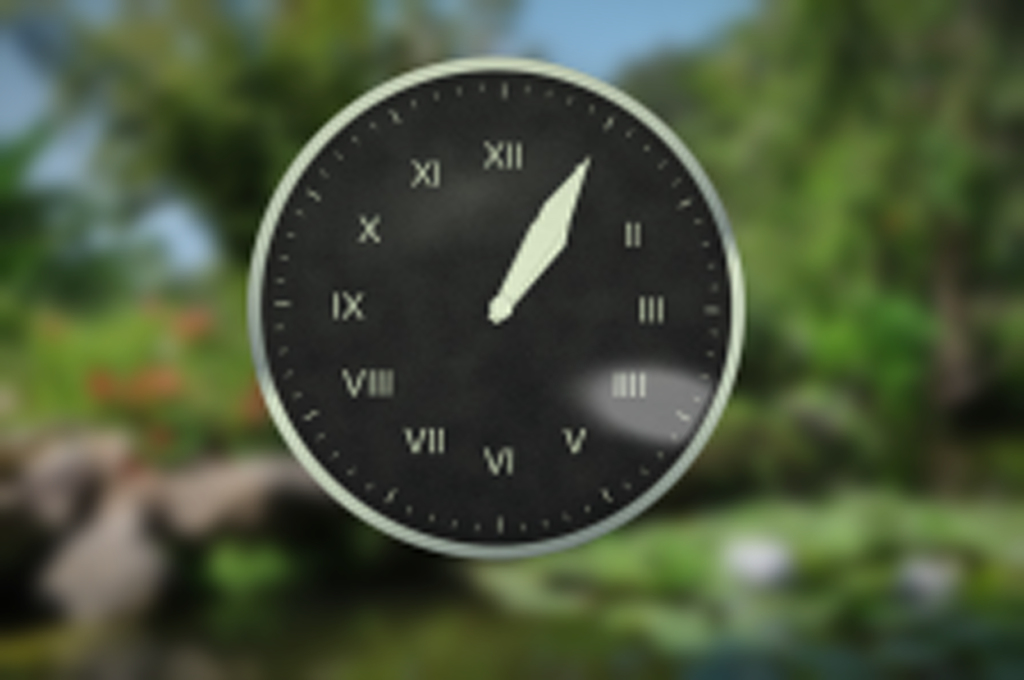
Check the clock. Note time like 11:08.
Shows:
1:05
